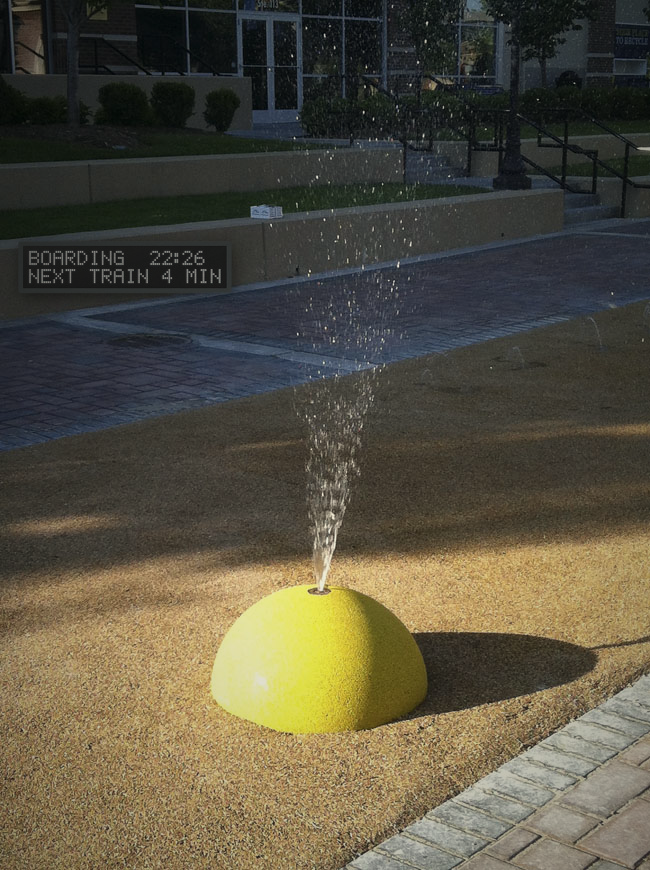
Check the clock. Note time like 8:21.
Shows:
22:26
